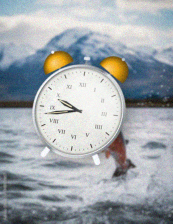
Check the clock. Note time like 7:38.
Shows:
9:43
